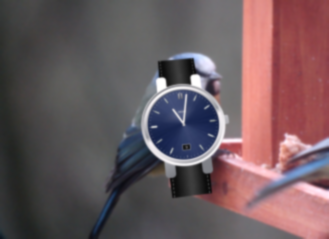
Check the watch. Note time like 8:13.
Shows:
11:02
